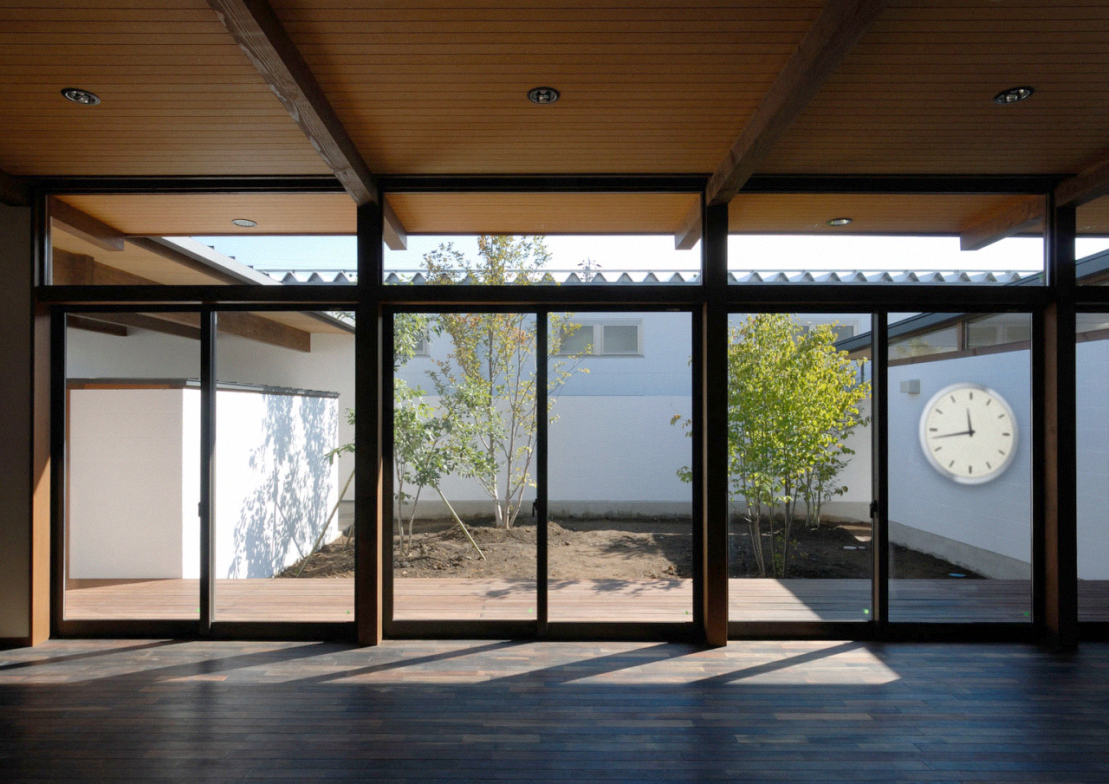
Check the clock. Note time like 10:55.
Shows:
11:43
